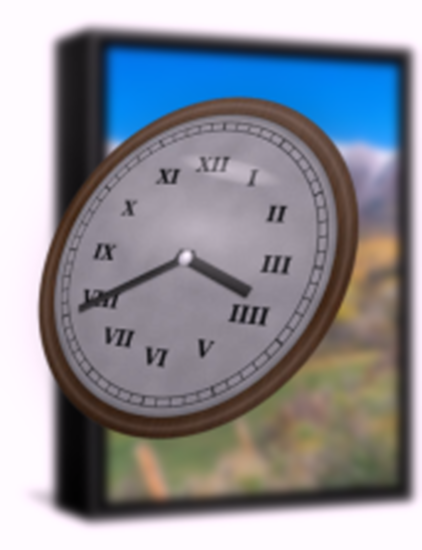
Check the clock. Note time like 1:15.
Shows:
3:40
